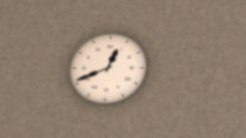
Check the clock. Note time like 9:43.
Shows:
12:41
